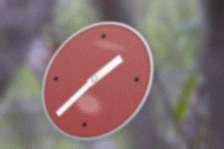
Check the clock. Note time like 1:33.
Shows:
1:37
